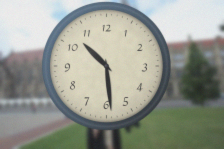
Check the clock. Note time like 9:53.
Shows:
10:29
